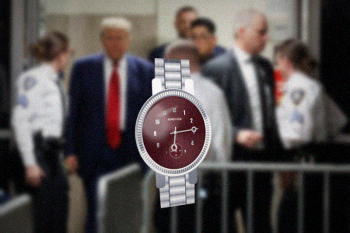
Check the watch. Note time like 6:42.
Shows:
6:14
